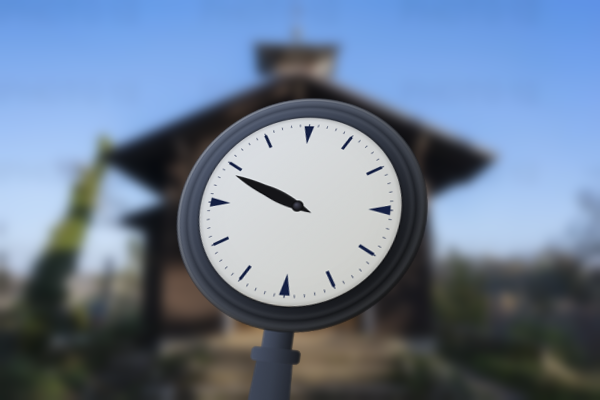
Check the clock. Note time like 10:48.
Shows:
9:49
